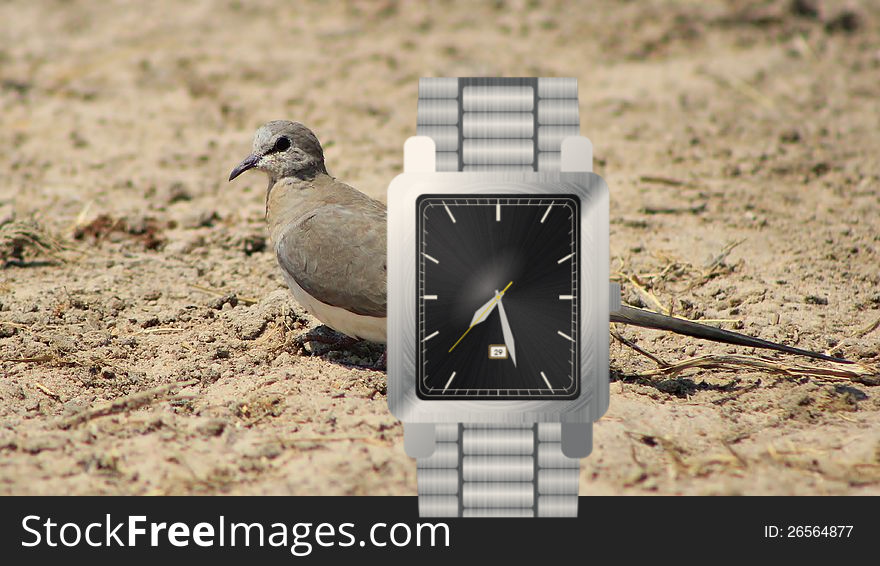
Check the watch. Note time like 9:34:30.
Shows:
7:27:37
